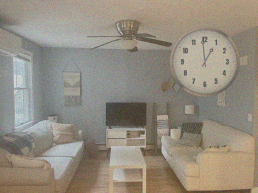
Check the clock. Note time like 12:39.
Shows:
12:59
